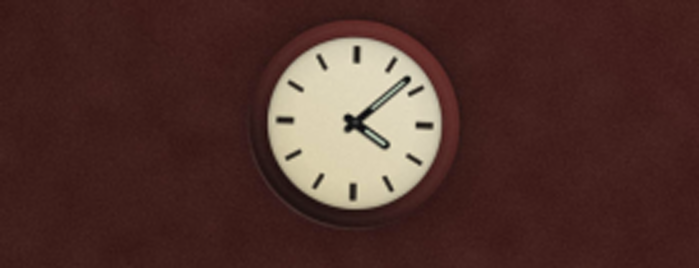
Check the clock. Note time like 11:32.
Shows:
4:08
